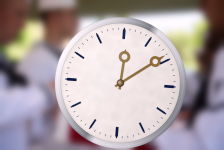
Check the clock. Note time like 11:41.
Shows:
12:09
